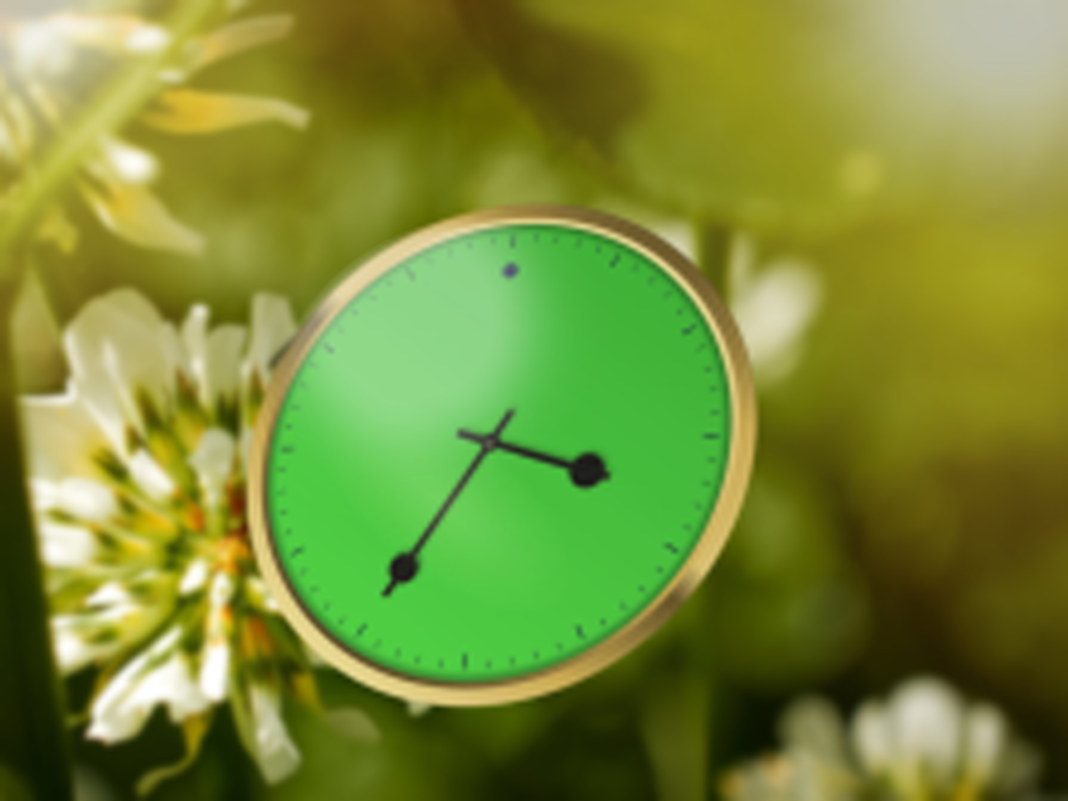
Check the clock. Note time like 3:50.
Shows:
3:35
